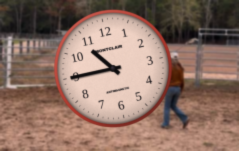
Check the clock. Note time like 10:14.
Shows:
10:45
